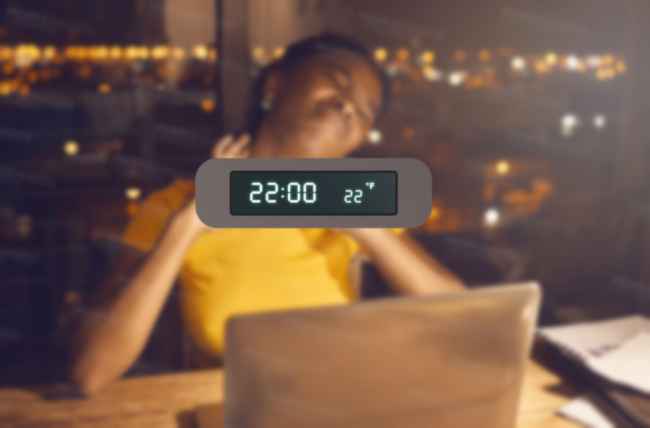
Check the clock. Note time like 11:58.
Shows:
22:00
